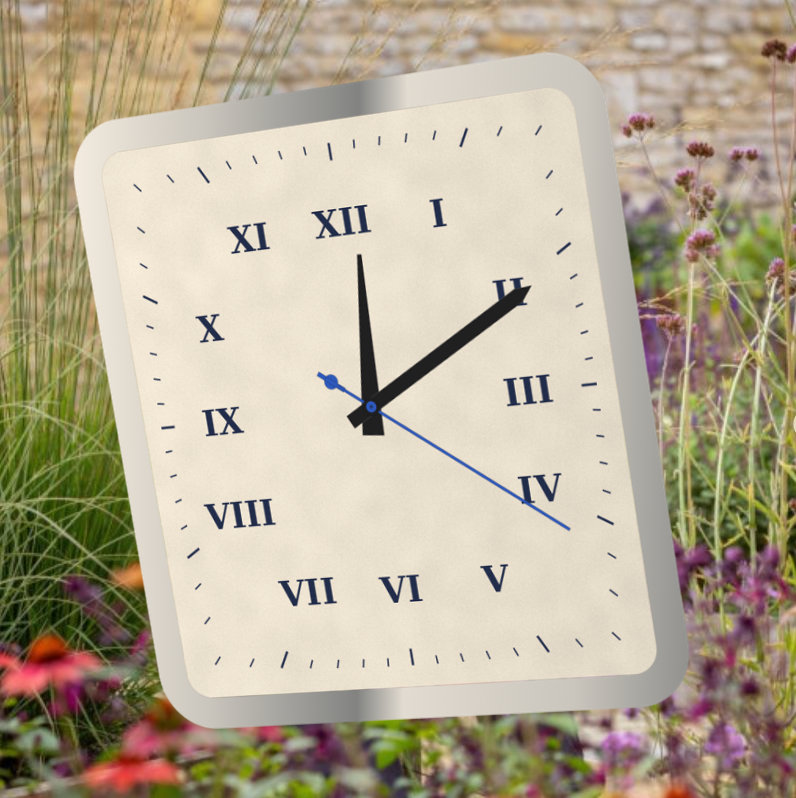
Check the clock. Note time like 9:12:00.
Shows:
12:10:21
